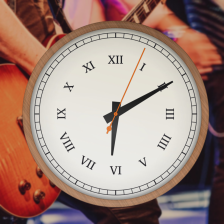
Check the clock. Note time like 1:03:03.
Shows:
6:10:04
